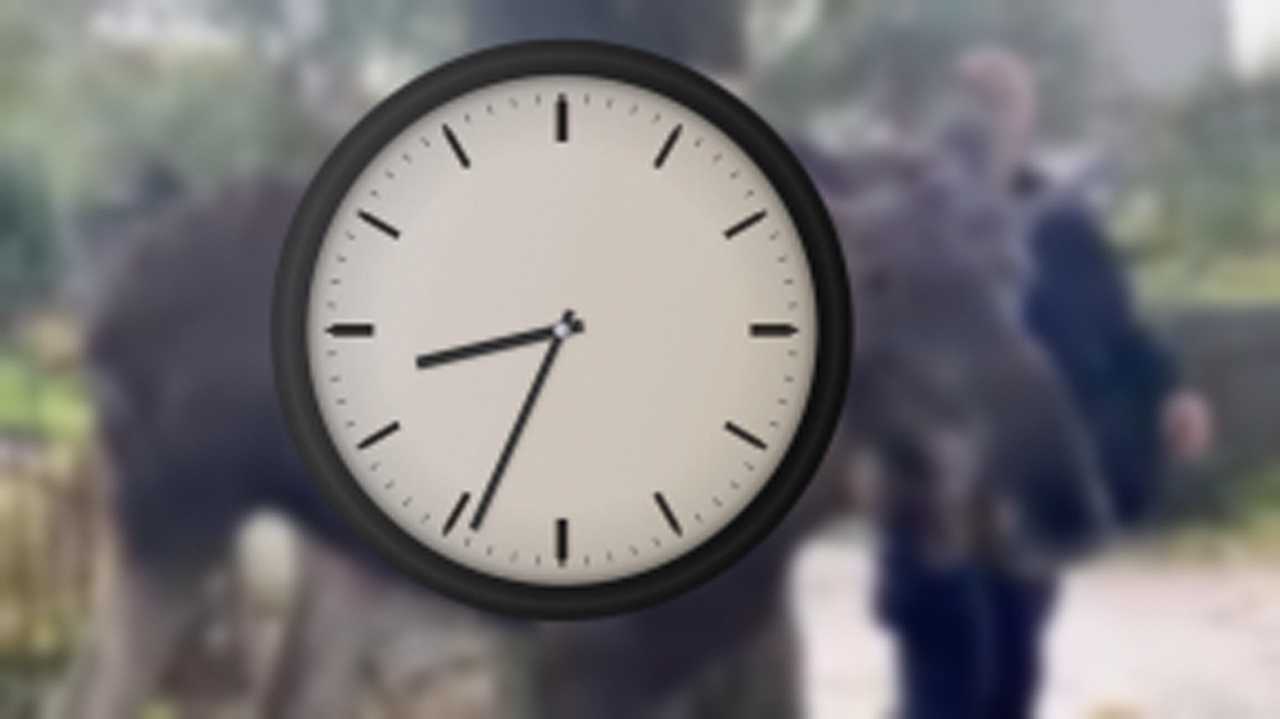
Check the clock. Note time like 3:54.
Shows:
8:34
